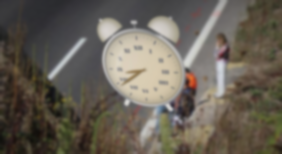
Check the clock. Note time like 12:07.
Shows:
8:39
